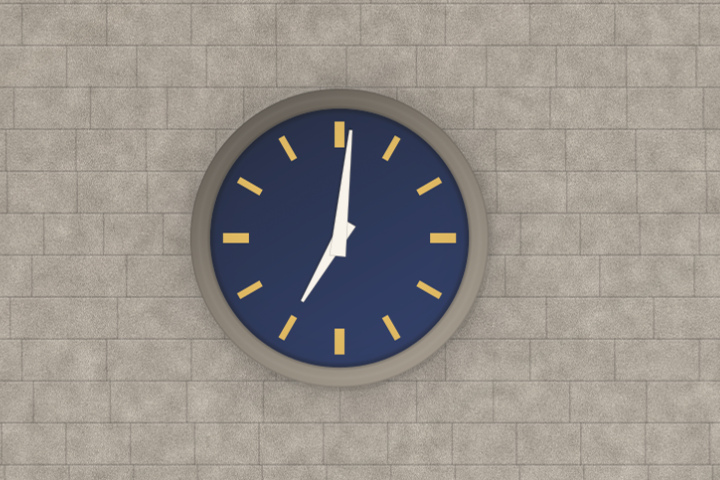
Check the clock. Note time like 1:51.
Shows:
7:01
